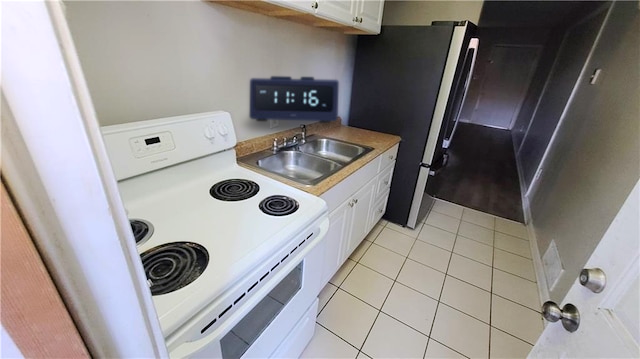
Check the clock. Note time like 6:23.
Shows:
11:16
